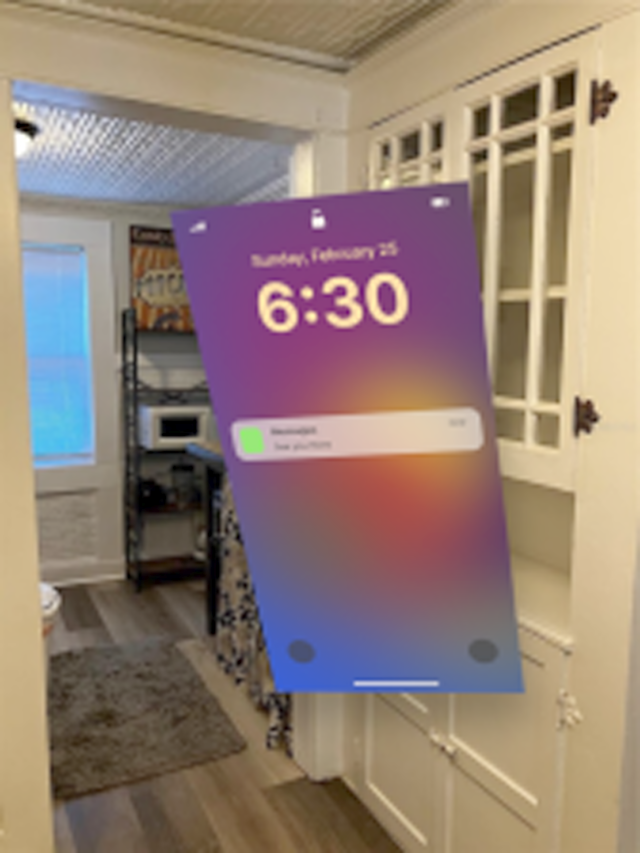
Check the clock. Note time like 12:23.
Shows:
6:30
